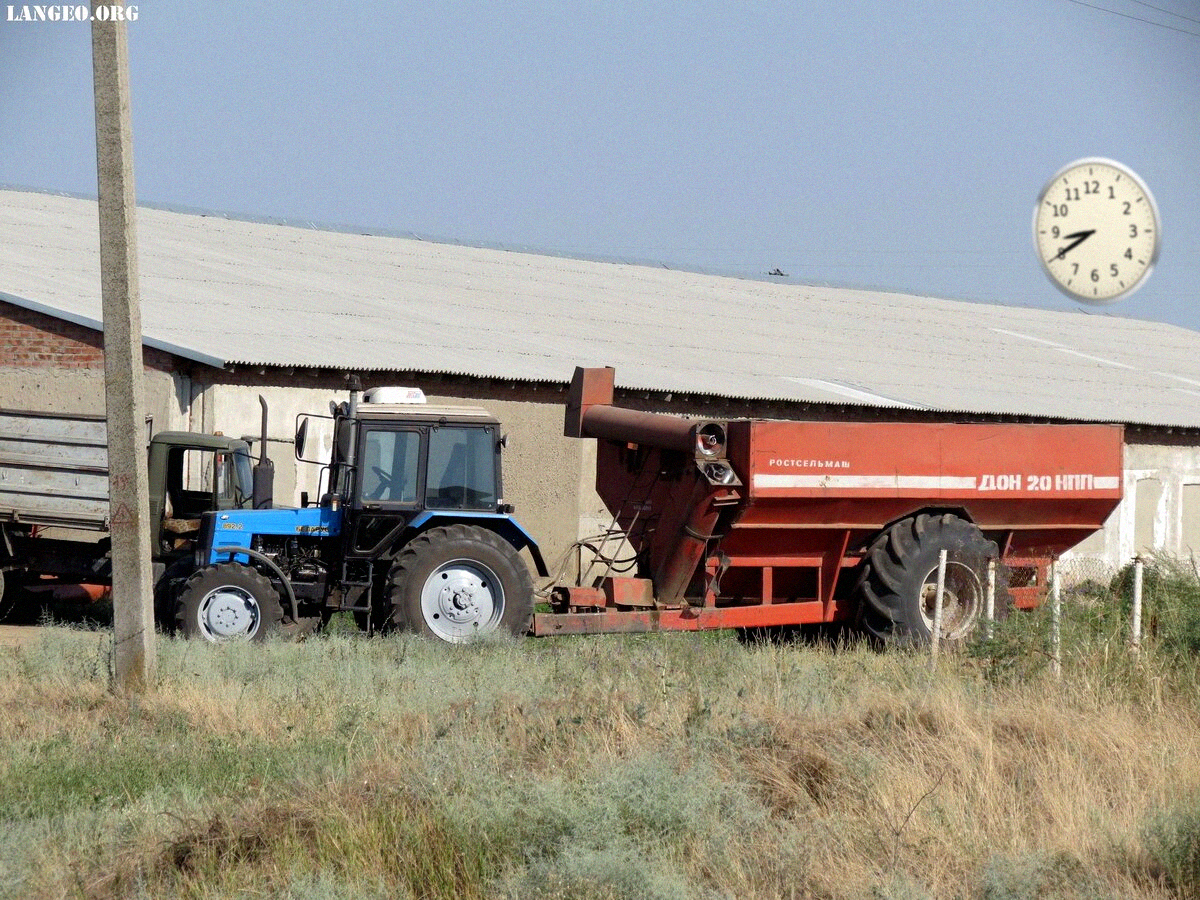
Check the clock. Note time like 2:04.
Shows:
8:40
